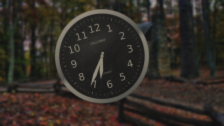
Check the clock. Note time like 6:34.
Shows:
6:36
